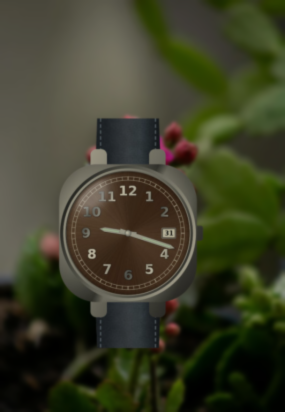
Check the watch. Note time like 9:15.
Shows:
9:18
